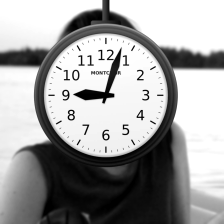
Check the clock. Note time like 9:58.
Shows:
9:03
